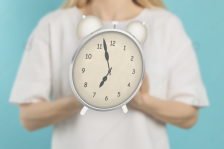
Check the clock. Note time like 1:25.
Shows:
6:57
